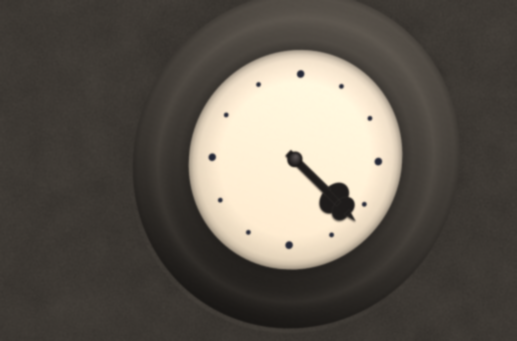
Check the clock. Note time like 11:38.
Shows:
4:22
